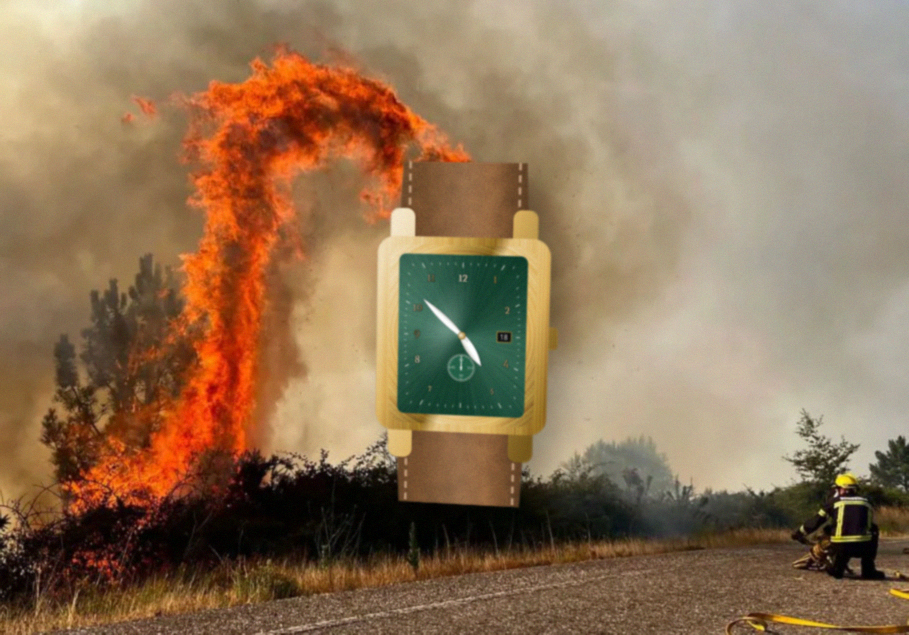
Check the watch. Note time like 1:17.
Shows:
4:52
